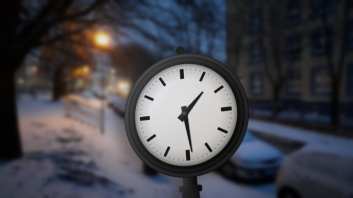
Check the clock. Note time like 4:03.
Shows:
1:29
